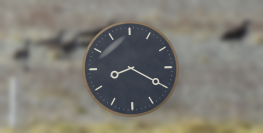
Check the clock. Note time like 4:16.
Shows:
8:20
